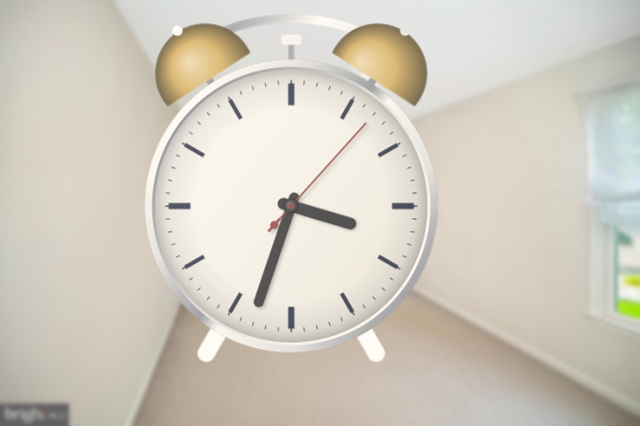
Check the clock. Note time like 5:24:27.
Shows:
3:33:07
